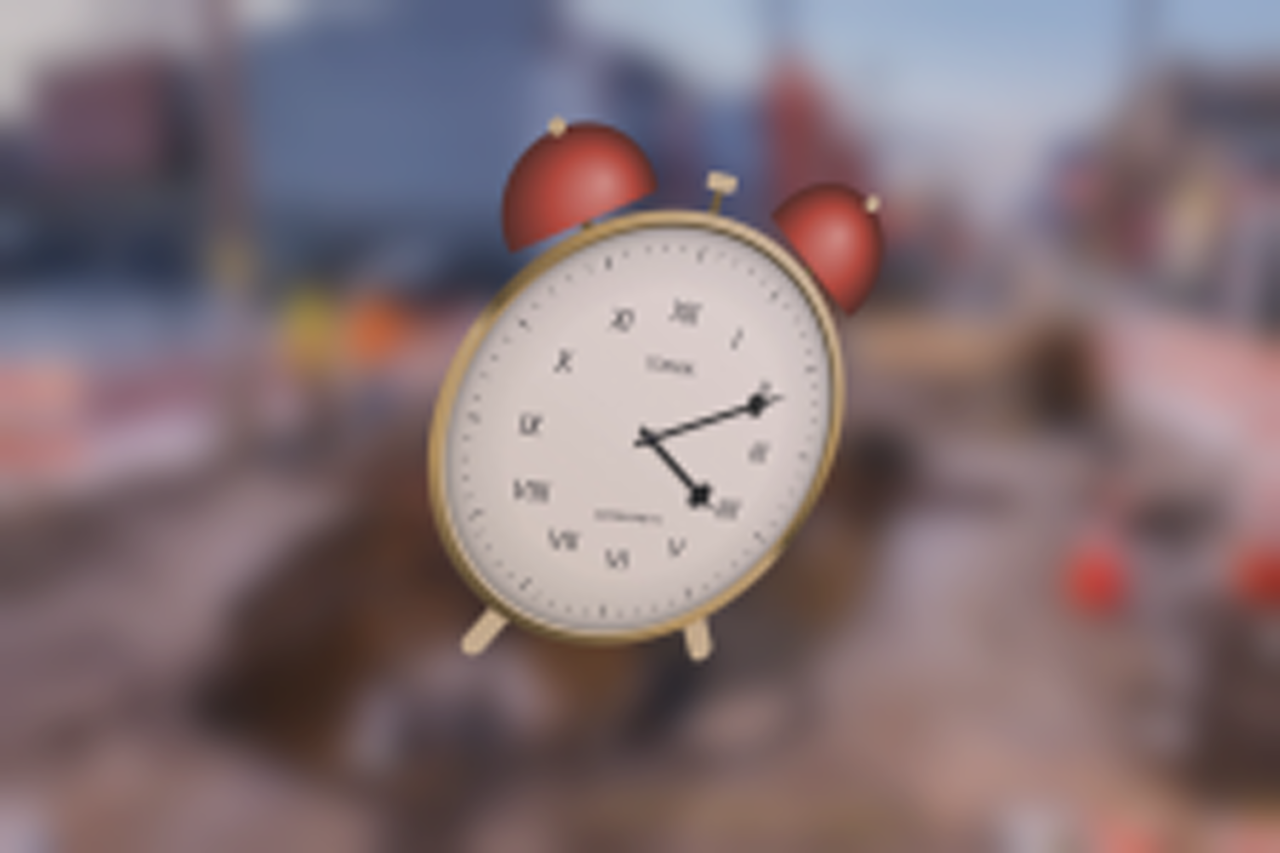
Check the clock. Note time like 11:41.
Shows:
4:11
